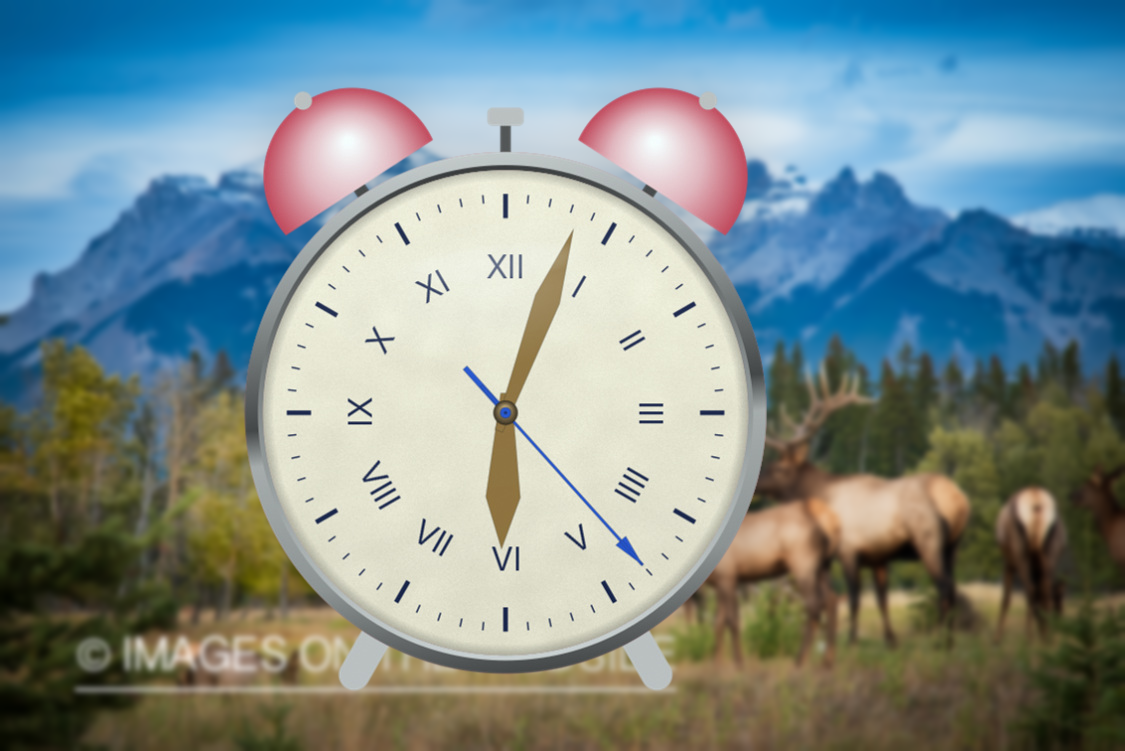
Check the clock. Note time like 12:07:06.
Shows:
6:03:23
